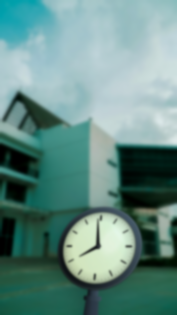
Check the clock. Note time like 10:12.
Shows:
7:59
